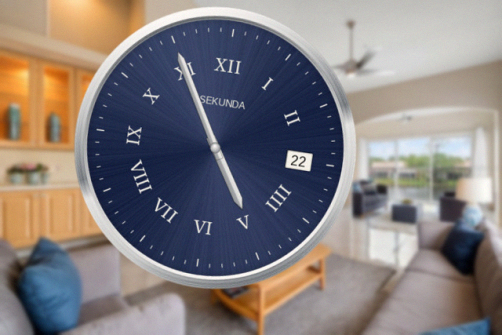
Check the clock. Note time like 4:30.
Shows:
4:55
